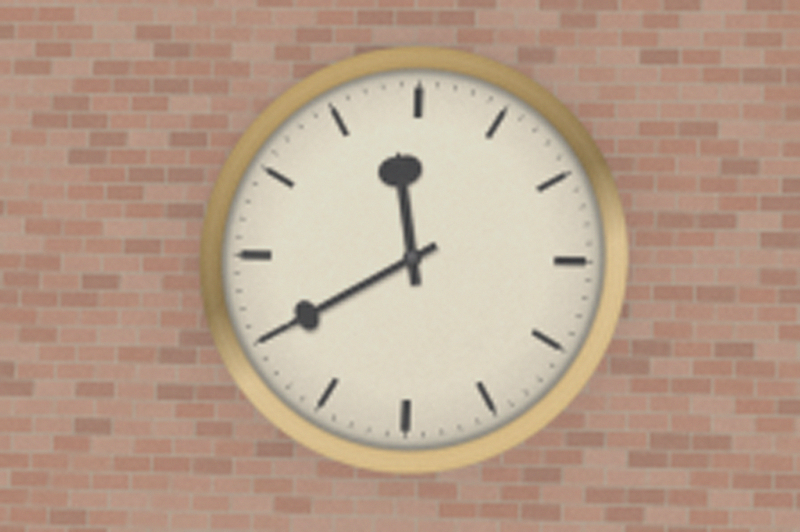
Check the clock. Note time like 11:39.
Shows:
11:40
